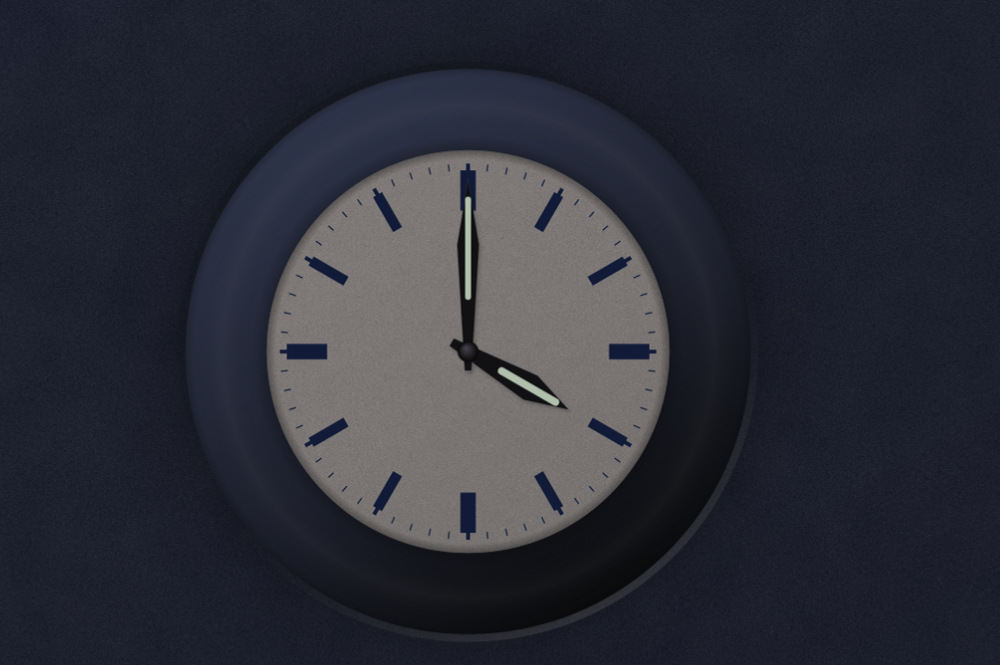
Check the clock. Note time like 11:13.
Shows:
4:00
